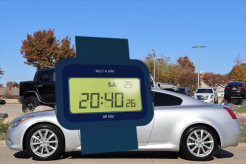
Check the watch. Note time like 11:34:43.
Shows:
20:40:26
